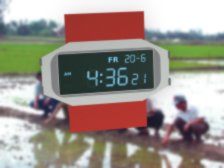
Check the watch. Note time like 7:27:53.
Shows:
4:36:21
